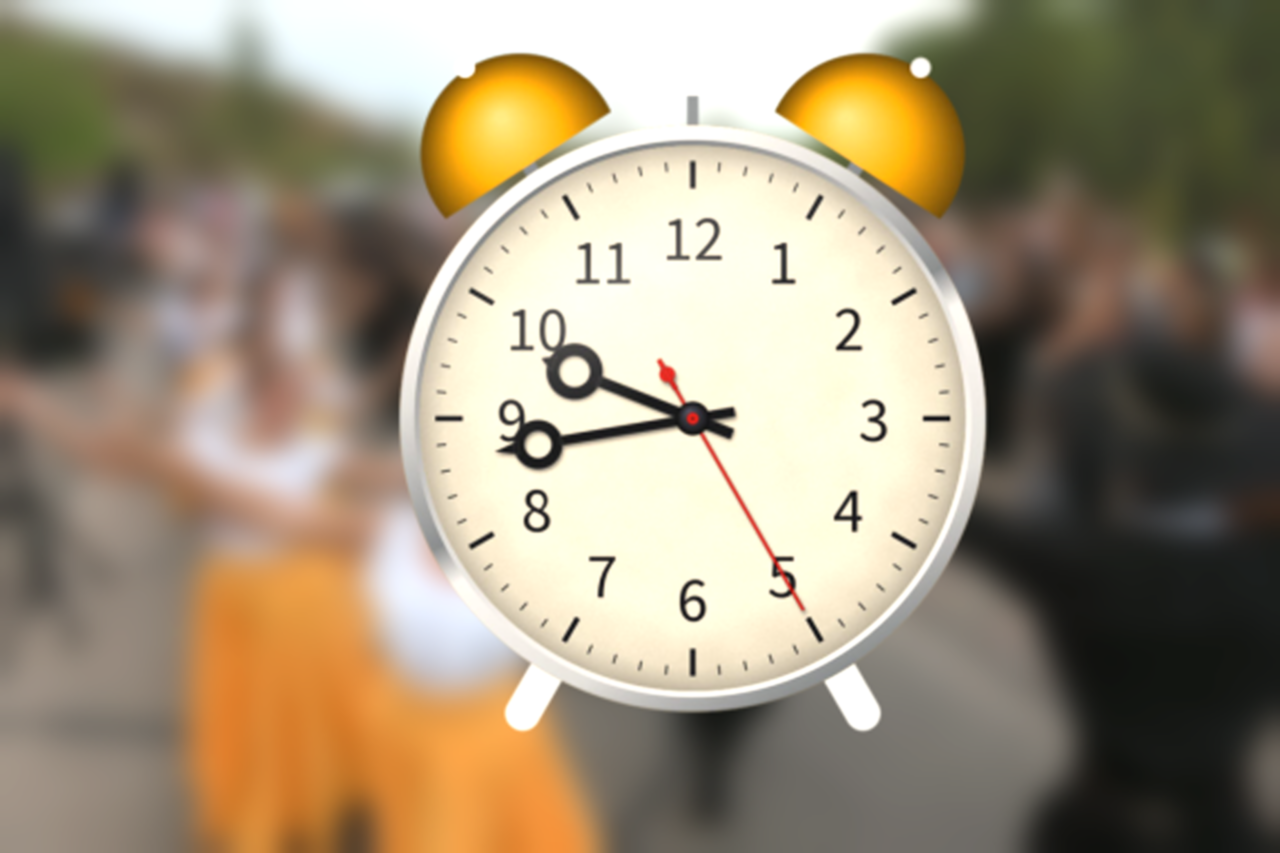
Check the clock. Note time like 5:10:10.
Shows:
9:43:25
